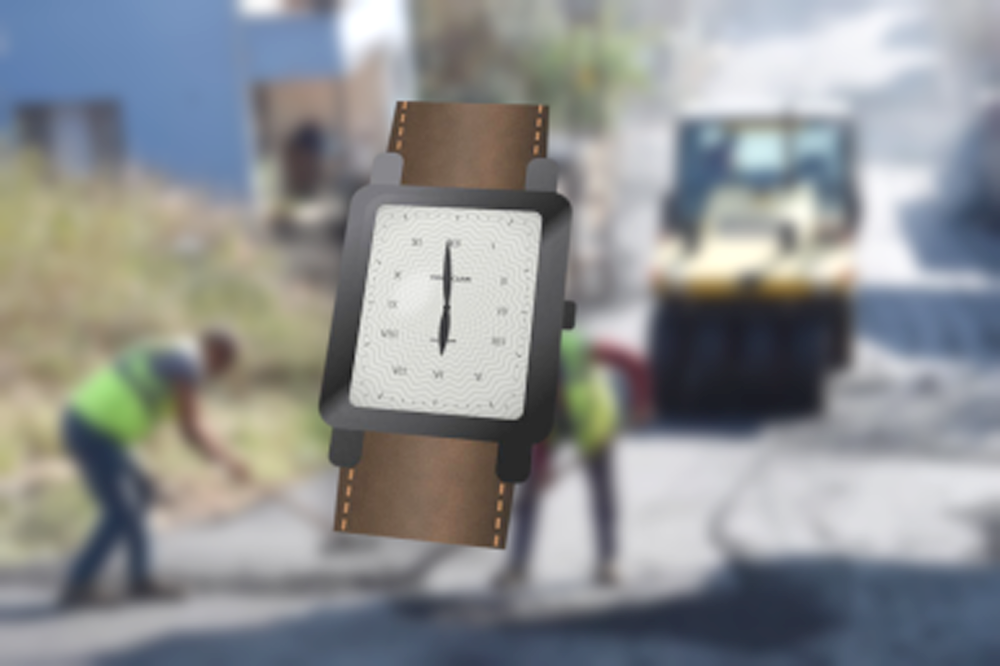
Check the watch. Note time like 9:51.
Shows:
5:59
